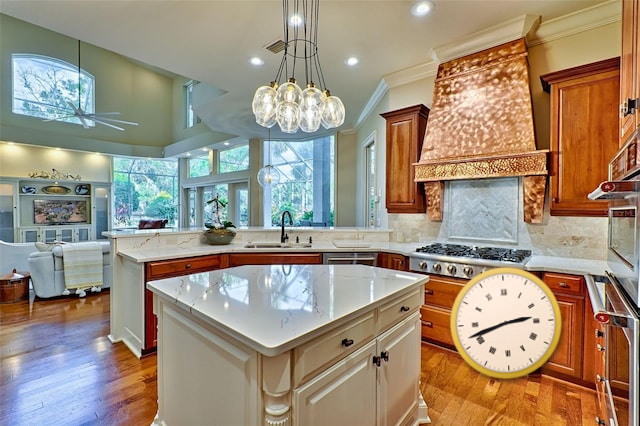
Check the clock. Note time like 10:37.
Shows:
2:42
